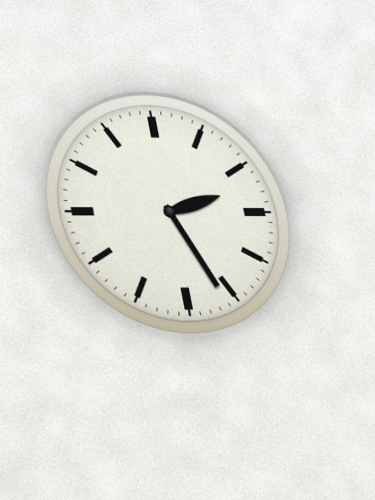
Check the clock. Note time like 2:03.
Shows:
2:26
